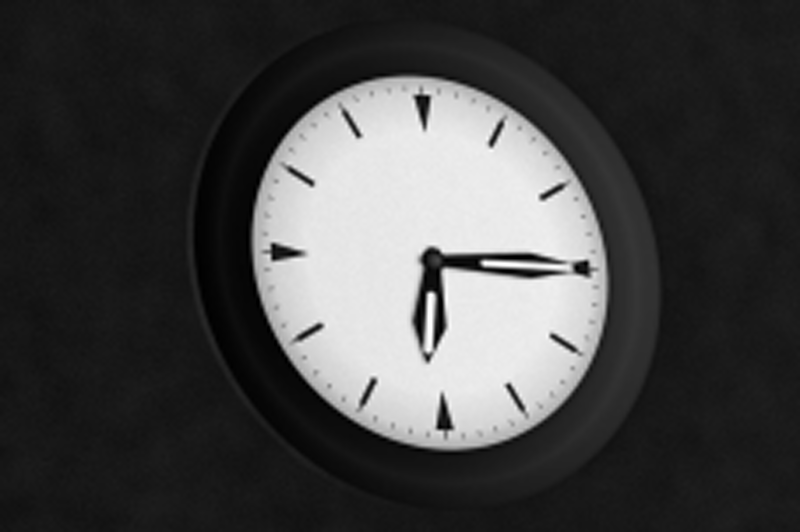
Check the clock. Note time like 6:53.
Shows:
6:15
